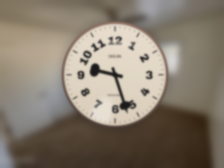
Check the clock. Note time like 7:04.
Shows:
9:27
